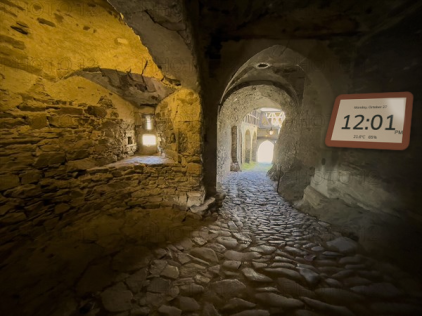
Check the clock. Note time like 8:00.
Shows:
12:01
